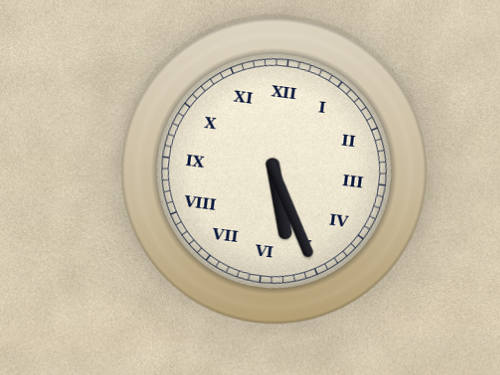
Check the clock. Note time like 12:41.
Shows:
5:25
